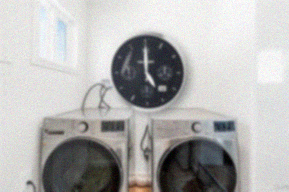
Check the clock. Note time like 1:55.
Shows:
5:00
